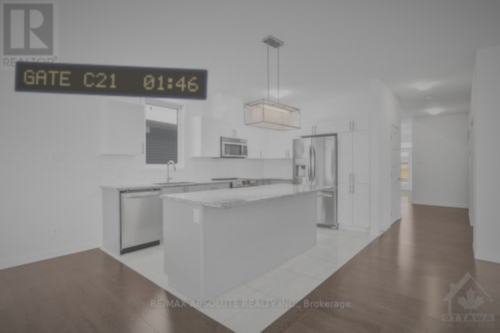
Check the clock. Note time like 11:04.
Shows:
1:46
